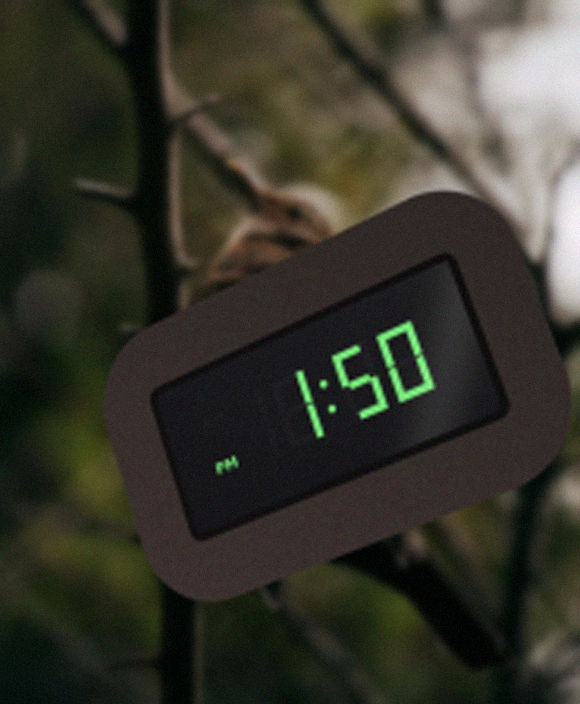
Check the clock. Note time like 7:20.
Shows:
1:50
